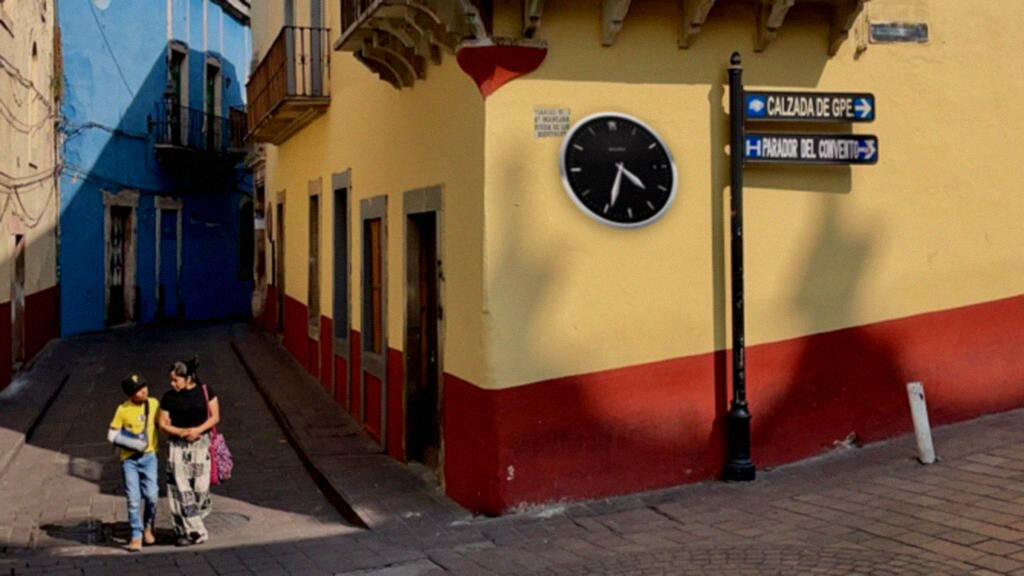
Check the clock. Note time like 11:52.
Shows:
4:34
